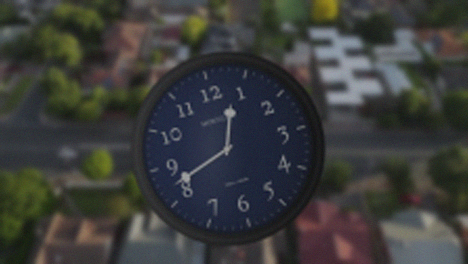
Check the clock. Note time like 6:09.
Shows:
12:42
